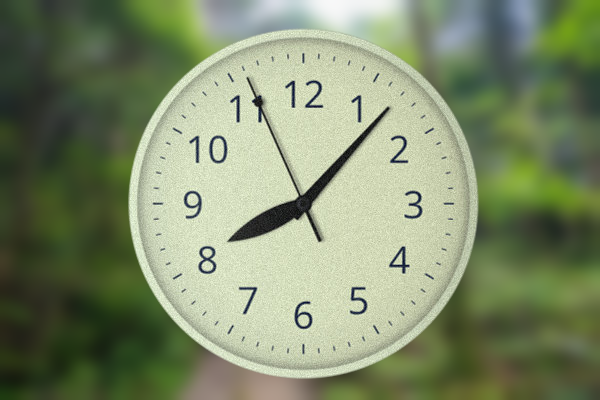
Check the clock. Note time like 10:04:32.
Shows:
8:06:56
